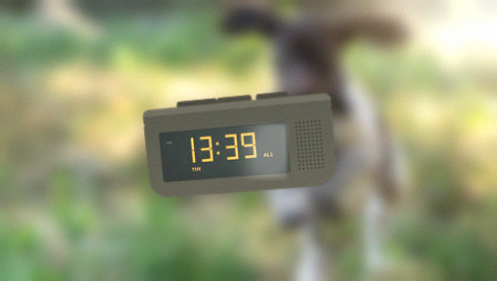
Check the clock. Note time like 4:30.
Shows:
13:39
